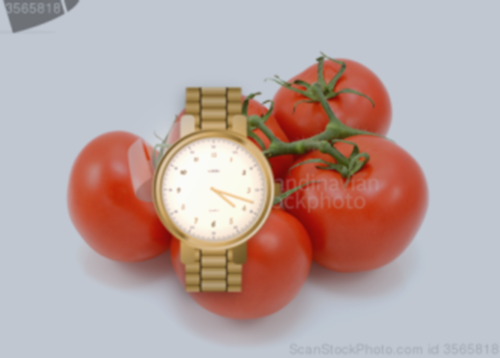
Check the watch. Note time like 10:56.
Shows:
4:18
